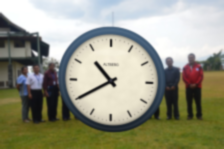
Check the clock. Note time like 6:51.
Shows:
10:40
